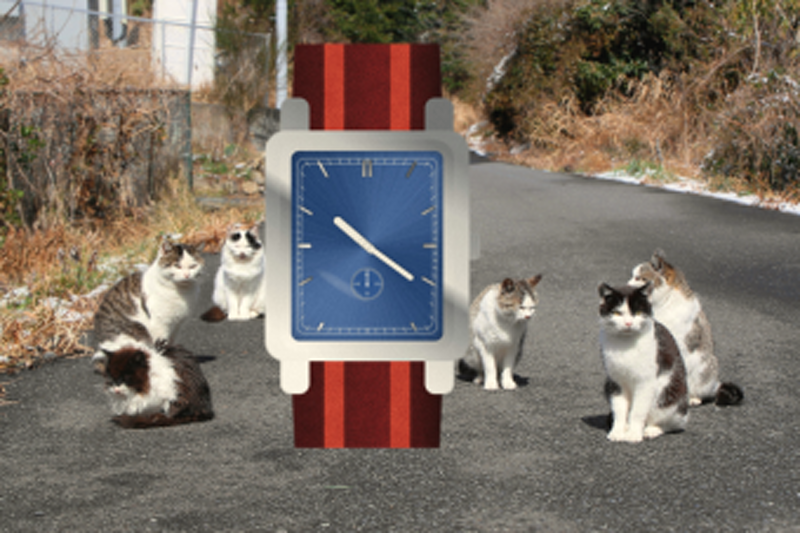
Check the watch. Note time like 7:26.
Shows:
10:21
